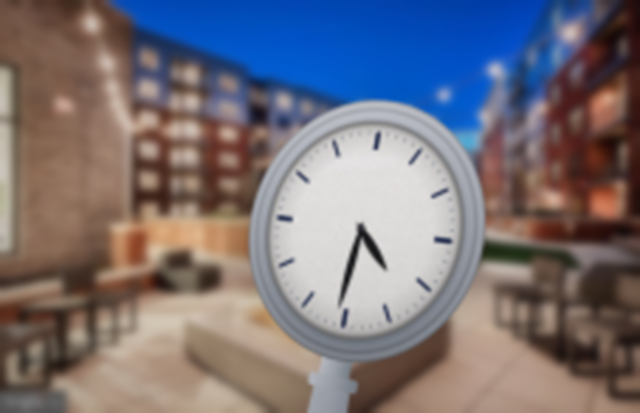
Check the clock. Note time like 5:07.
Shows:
4:31
